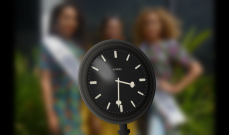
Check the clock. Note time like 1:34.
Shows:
3:31
